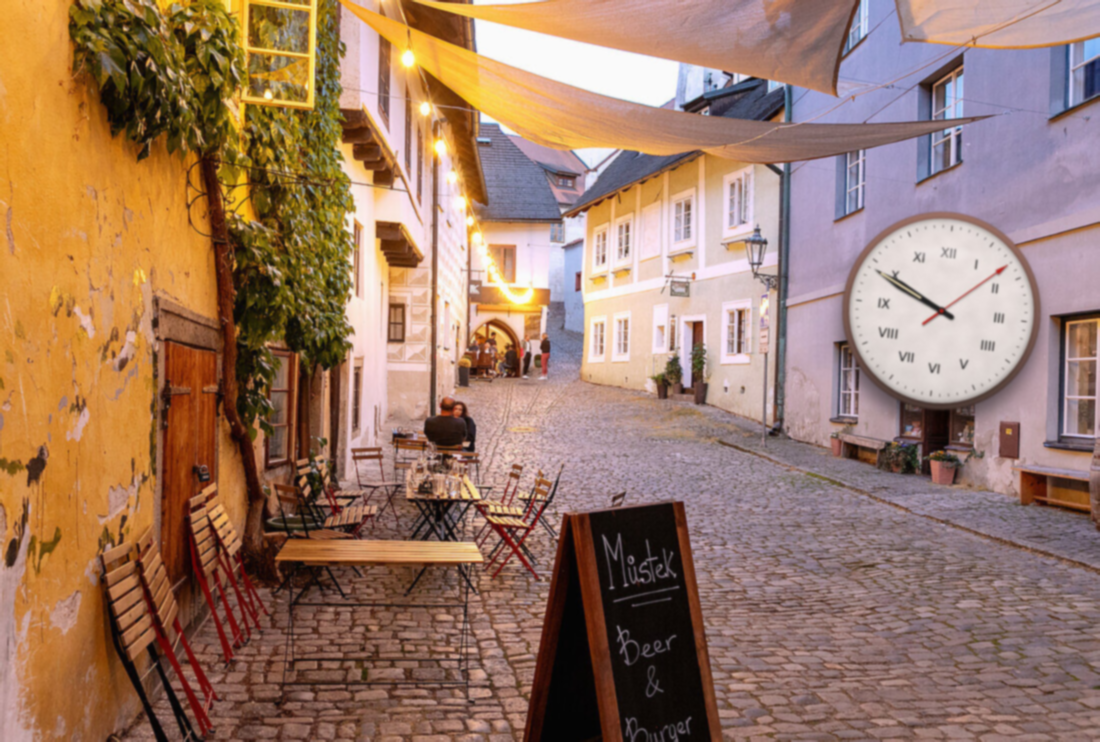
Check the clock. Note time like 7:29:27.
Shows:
9:49:08
